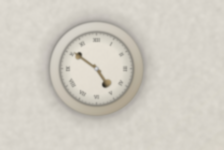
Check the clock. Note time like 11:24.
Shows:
4:51
